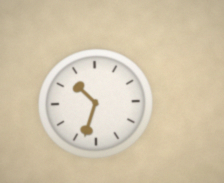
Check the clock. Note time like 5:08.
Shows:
10:33
